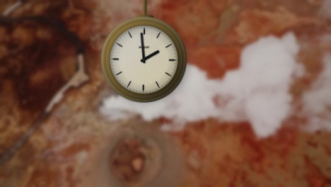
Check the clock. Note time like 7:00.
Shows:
1:59
